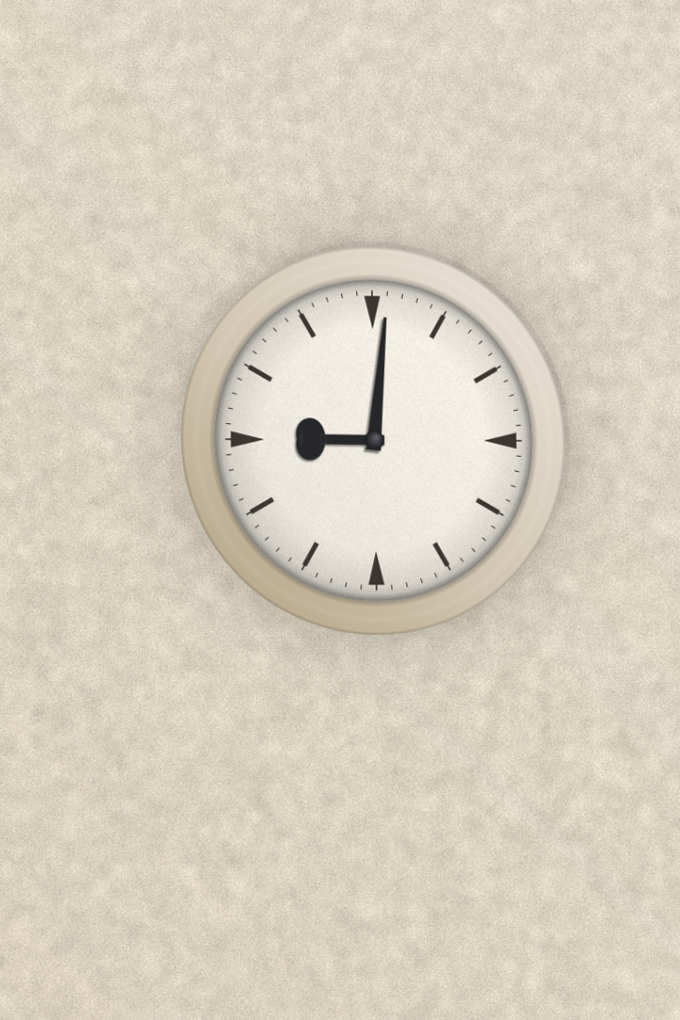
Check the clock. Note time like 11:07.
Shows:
9:01
